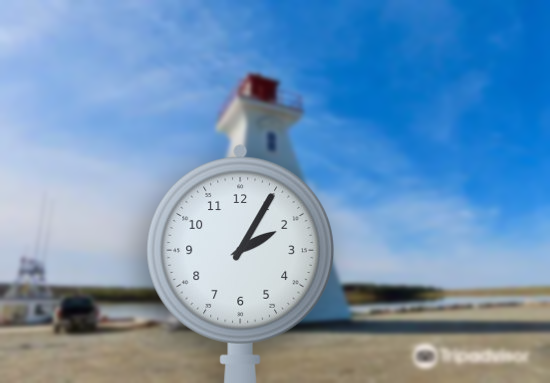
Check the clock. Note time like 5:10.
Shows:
2:05
